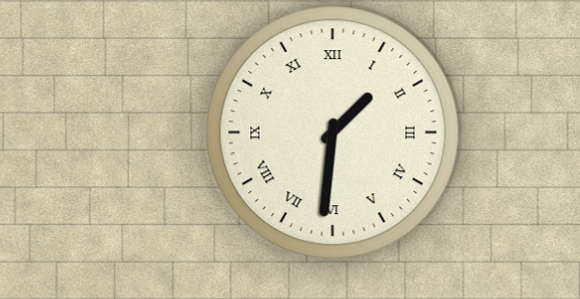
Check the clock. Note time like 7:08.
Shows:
1:31
